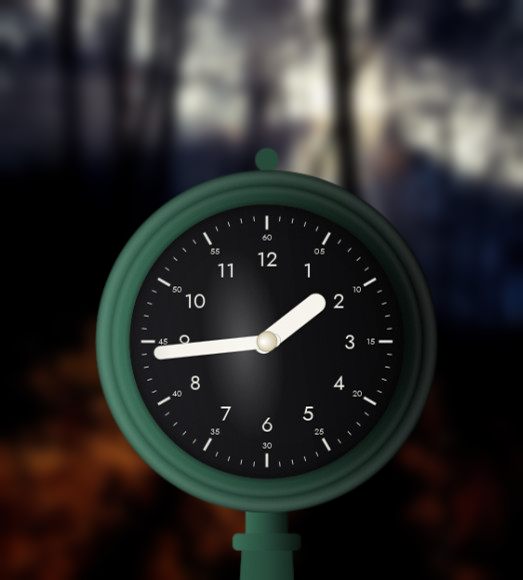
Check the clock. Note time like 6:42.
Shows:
1:44
